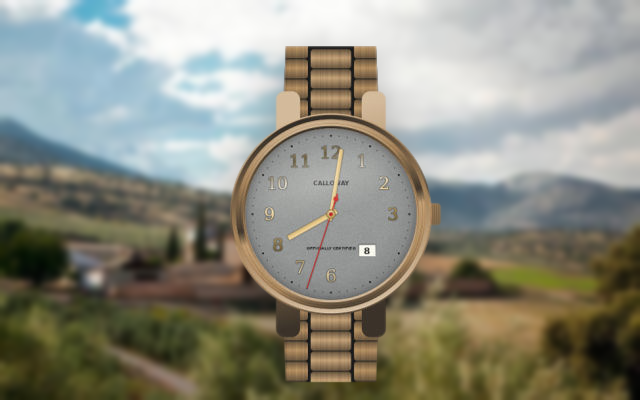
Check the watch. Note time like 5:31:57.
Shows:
8:01:33
